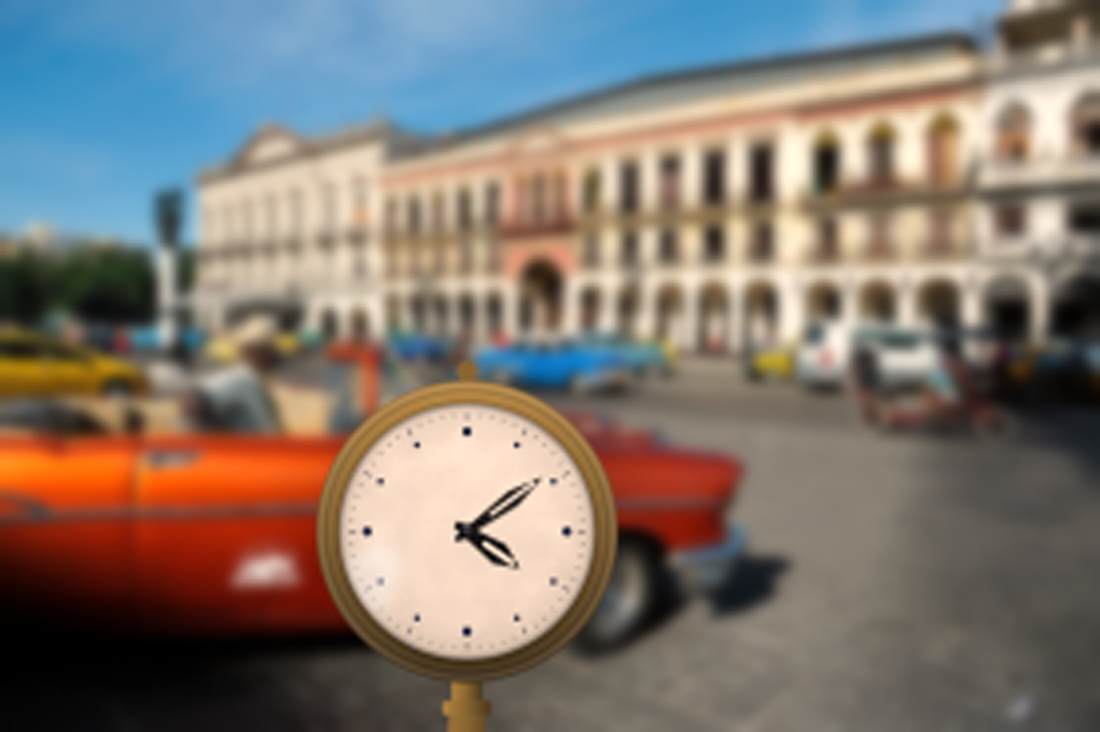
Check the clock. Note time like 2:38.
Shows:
4:09
